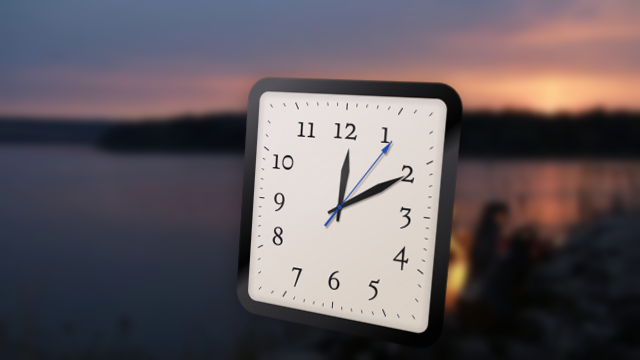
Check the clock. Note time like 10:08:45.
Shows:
12:10:06
